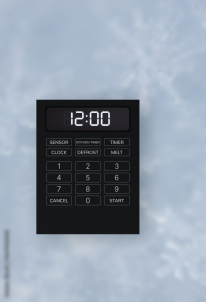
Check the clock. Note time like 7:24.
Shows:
12:00
